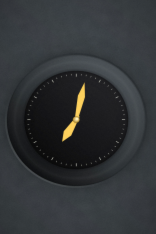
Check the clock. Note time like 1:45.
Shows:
7:02
